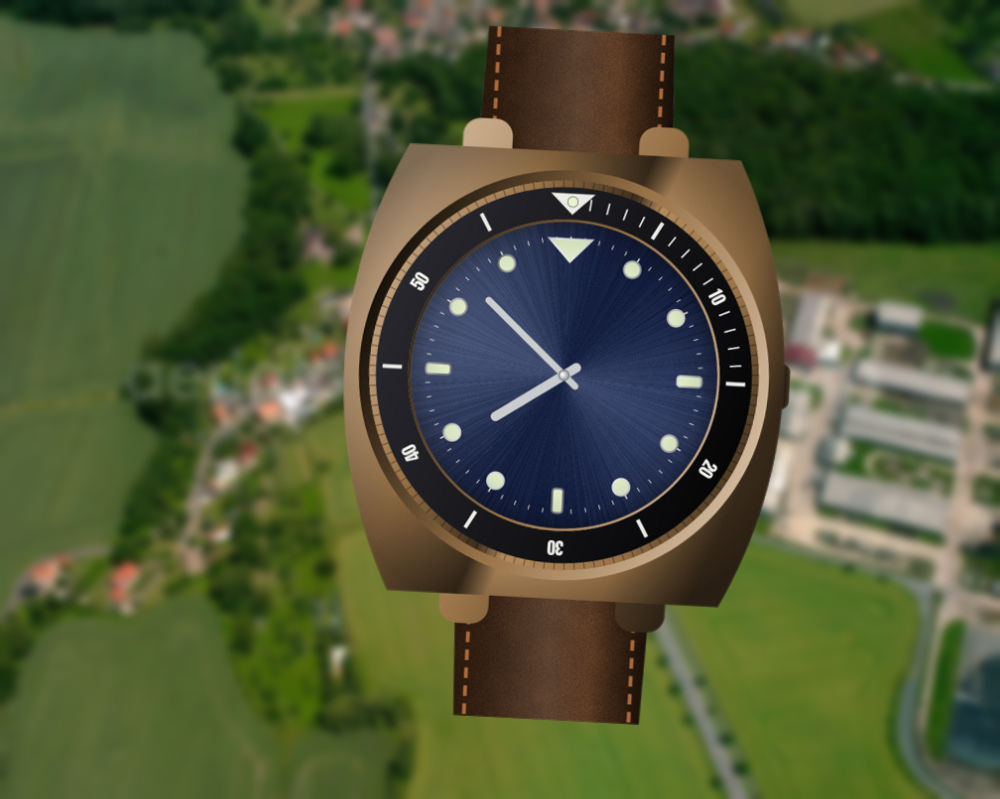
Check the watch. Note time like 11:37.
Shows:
7:52
